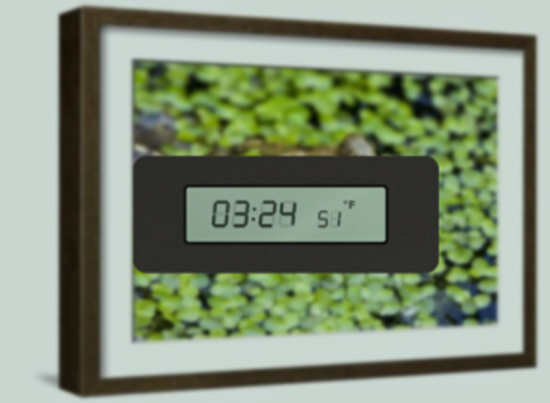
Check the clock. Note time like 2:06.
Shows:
3:24
